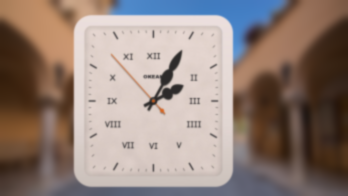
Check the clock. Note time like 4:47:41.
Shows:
2:04:53
